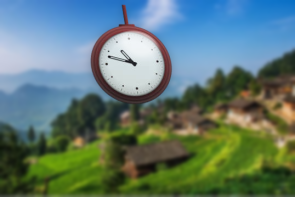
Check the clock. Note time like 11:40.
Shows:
10:48
